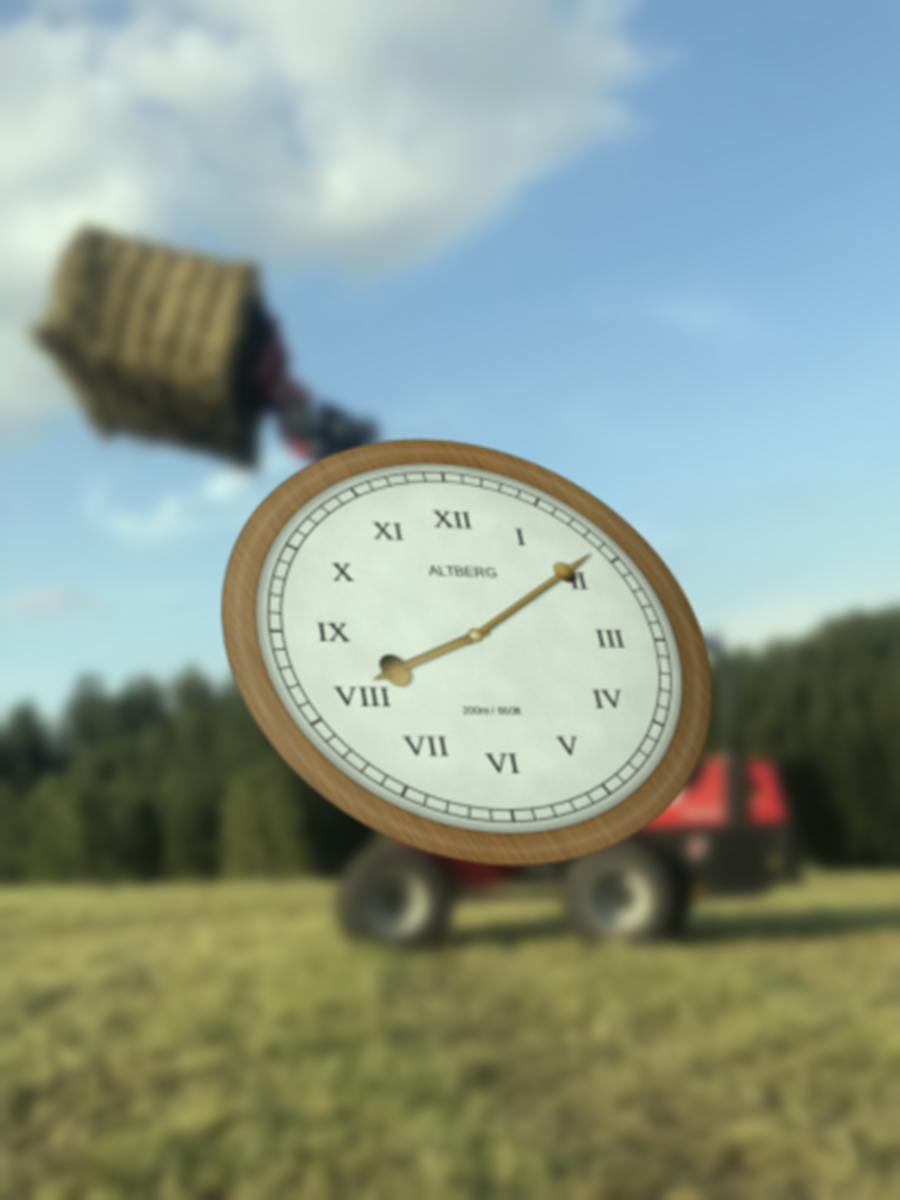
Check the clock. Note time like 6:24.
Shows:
8:09
